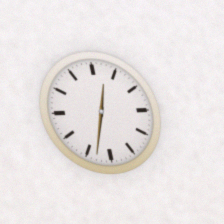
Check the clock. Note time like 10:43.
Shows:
12:33
